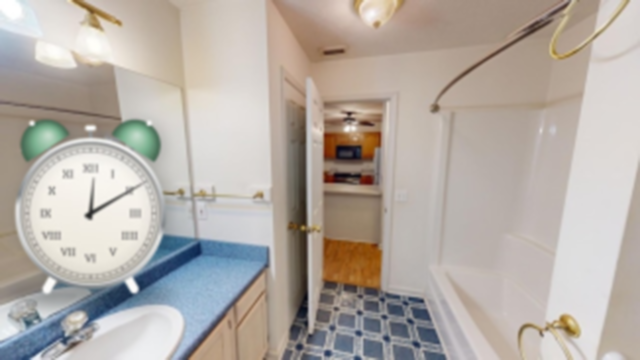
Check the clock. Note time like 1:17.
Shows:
12:10
